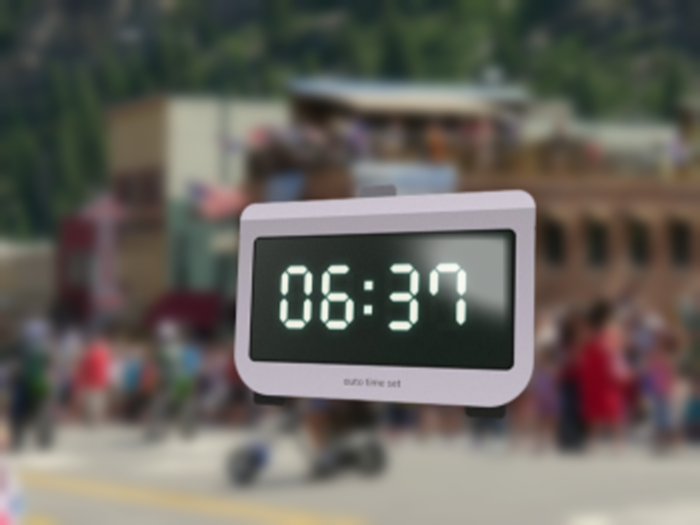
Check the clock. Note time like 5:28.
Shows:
6:37
